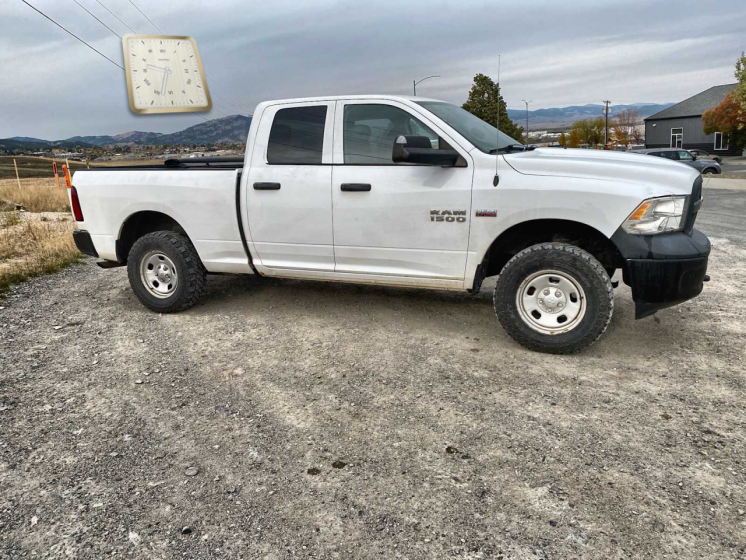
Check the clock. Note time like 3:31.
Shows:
9:33
